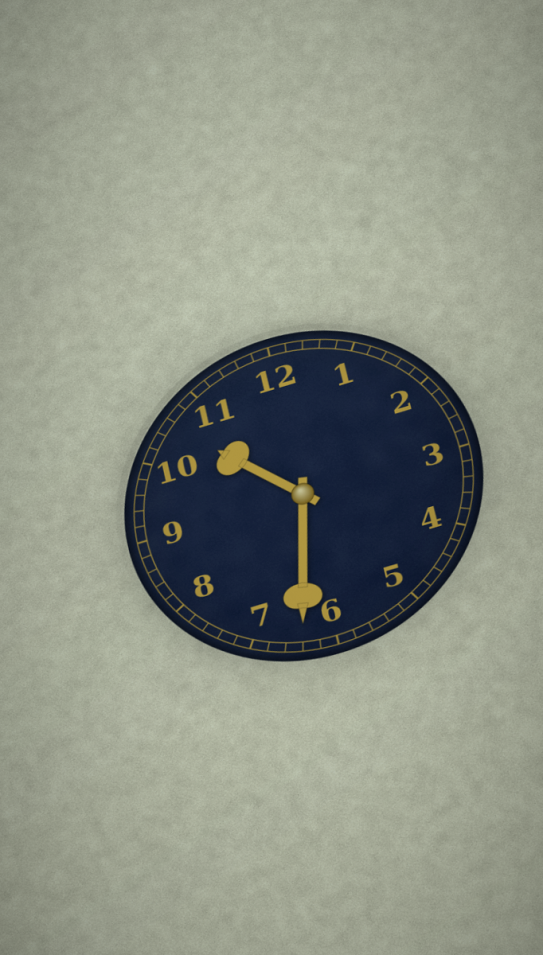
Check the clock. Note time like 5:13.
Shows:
10:32
